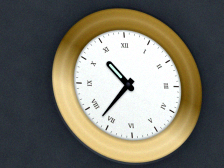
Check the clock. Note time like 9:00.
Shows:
10:37
